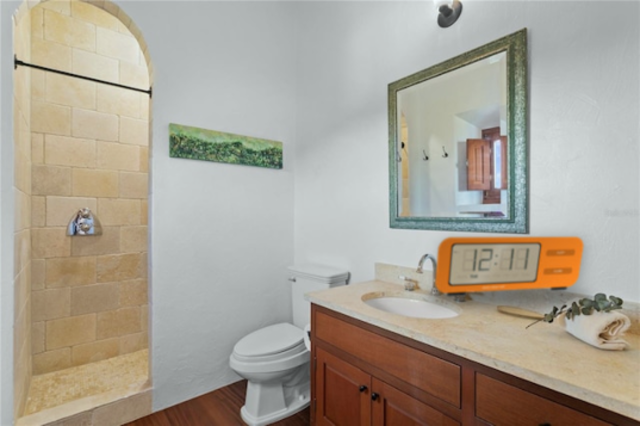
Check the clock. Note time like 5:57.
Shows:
12:11
